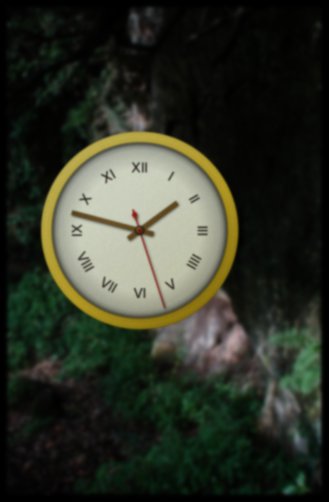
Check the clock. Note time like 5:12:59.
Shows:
1:47:27
